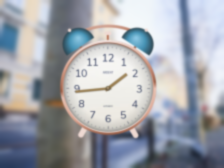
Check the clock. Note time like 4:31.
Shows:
1:44
